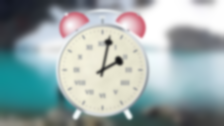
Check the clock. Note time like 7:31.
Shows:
2:02
